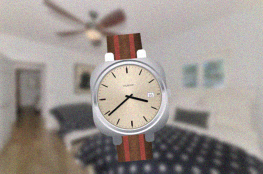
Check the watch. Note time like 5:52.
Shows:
3:39
